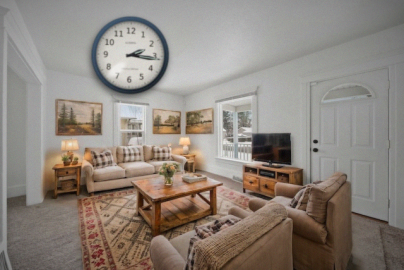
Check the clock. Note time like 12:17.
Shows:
2:16
